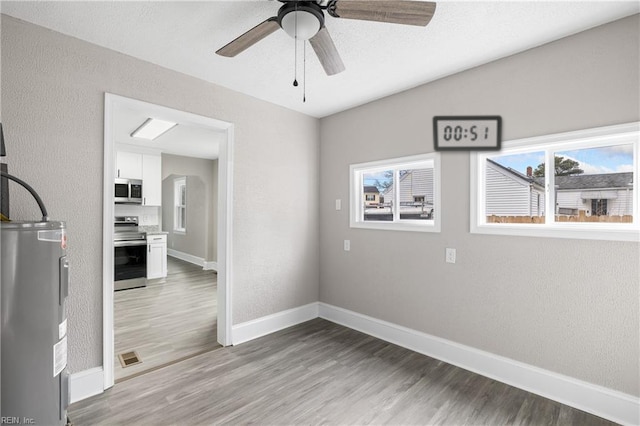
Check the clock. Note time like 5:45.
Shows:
0:51
